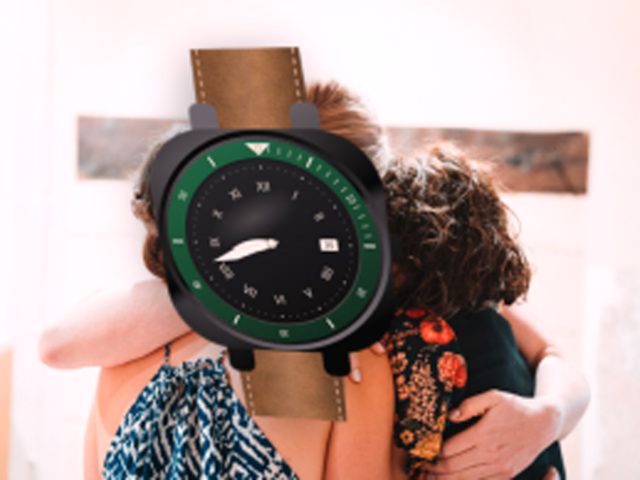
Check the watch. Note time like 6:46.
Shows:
8:42
